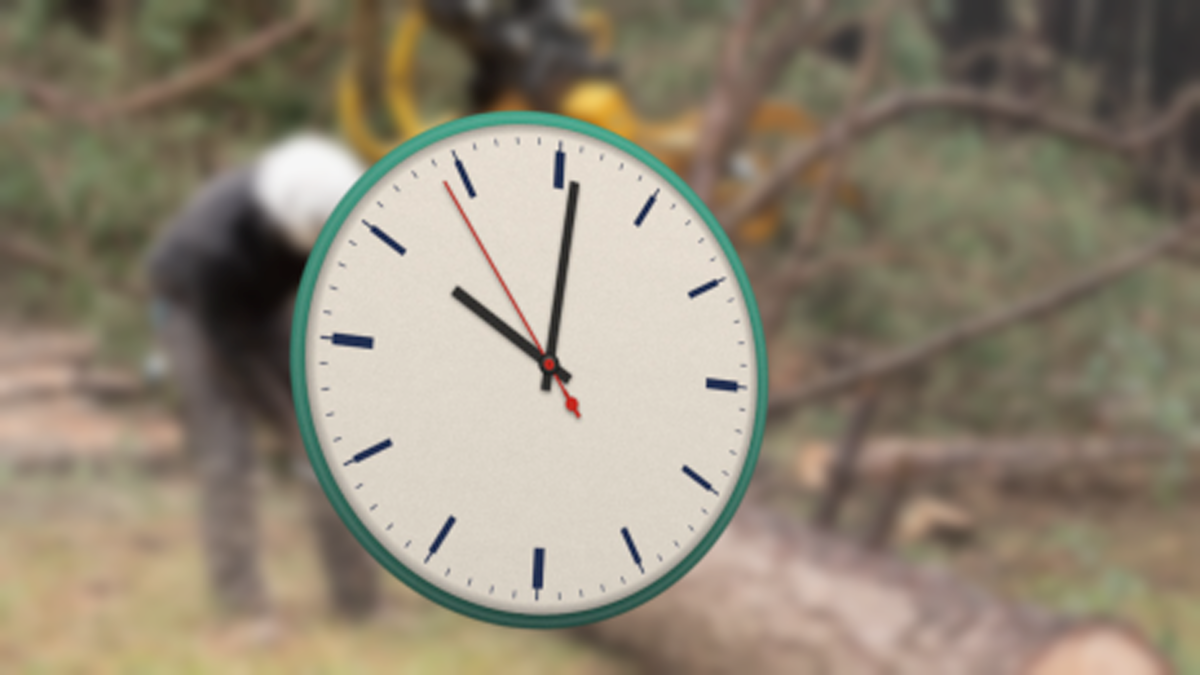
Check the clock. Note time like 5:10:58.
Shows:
10:00:54
